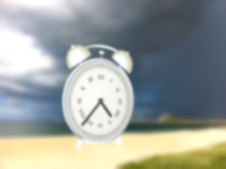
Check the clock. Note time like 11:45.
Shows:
4:37
